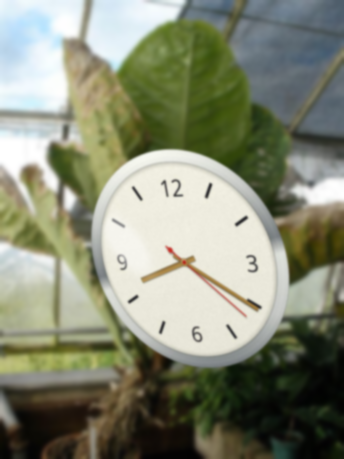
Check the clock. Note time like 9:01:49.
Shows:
8:20:22
